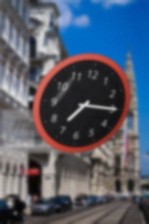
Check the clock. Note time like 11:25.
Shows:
7:15
